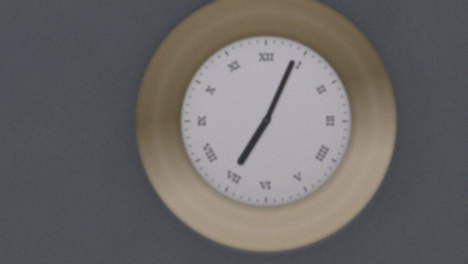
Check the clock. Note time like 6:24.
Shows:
7:04
